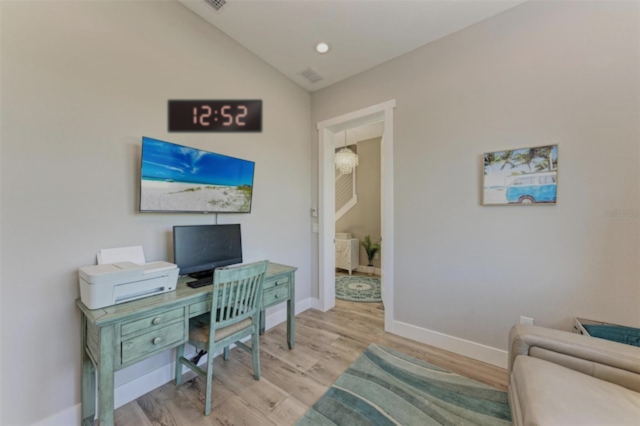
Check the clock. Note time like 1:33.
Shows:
12:52
